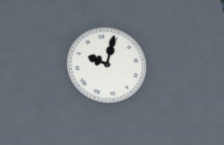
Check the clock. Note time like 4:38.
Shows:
10:04
